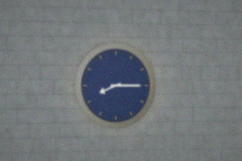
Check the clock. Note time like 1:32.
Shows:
8:15
